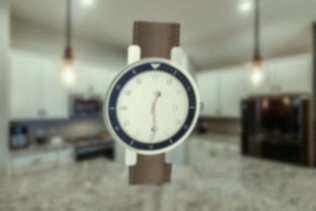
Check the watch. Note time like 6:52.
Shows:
12:29
